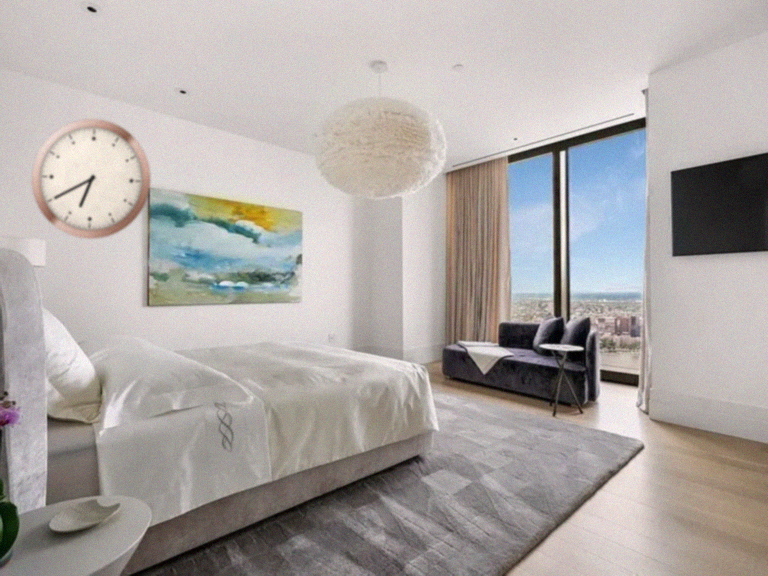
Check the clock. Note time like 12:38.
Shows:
6:40
